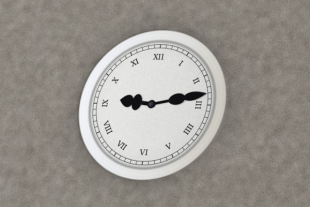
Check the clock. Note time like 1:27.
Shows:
9:13
